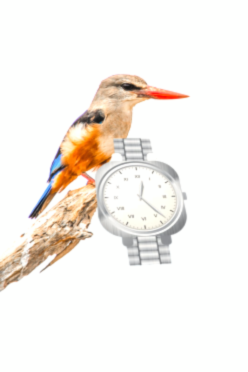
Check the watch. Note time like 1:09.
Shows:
12:23
